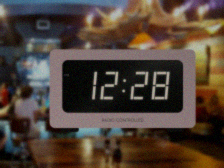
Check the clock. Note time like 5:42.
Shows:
12:28
